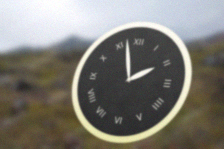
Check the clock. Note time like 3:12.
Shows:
1:57
